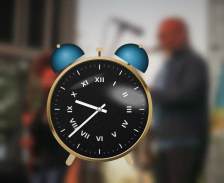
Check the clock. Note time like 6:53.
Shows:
9:38
